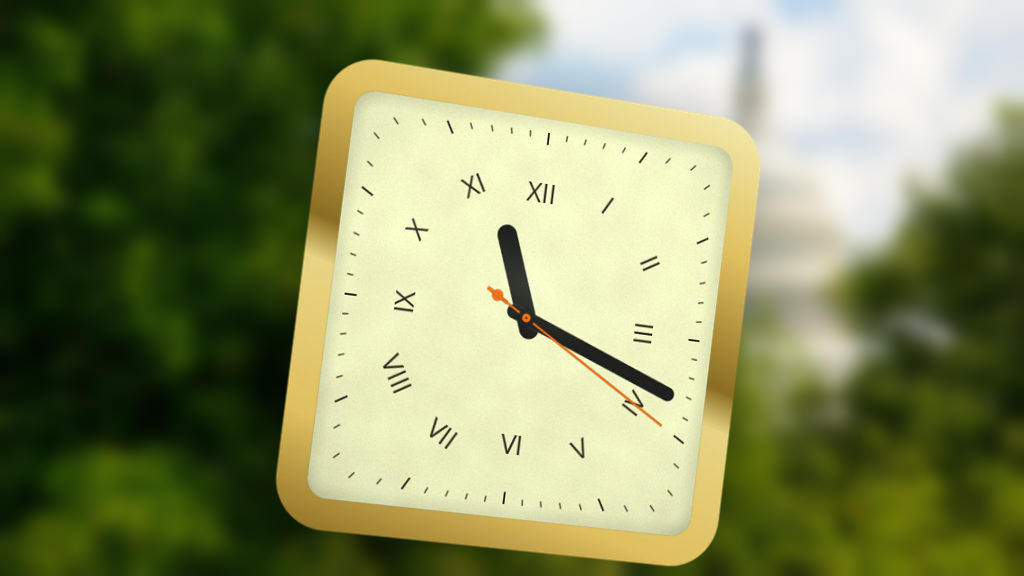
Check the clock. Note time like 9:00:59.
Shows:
11:18:20
